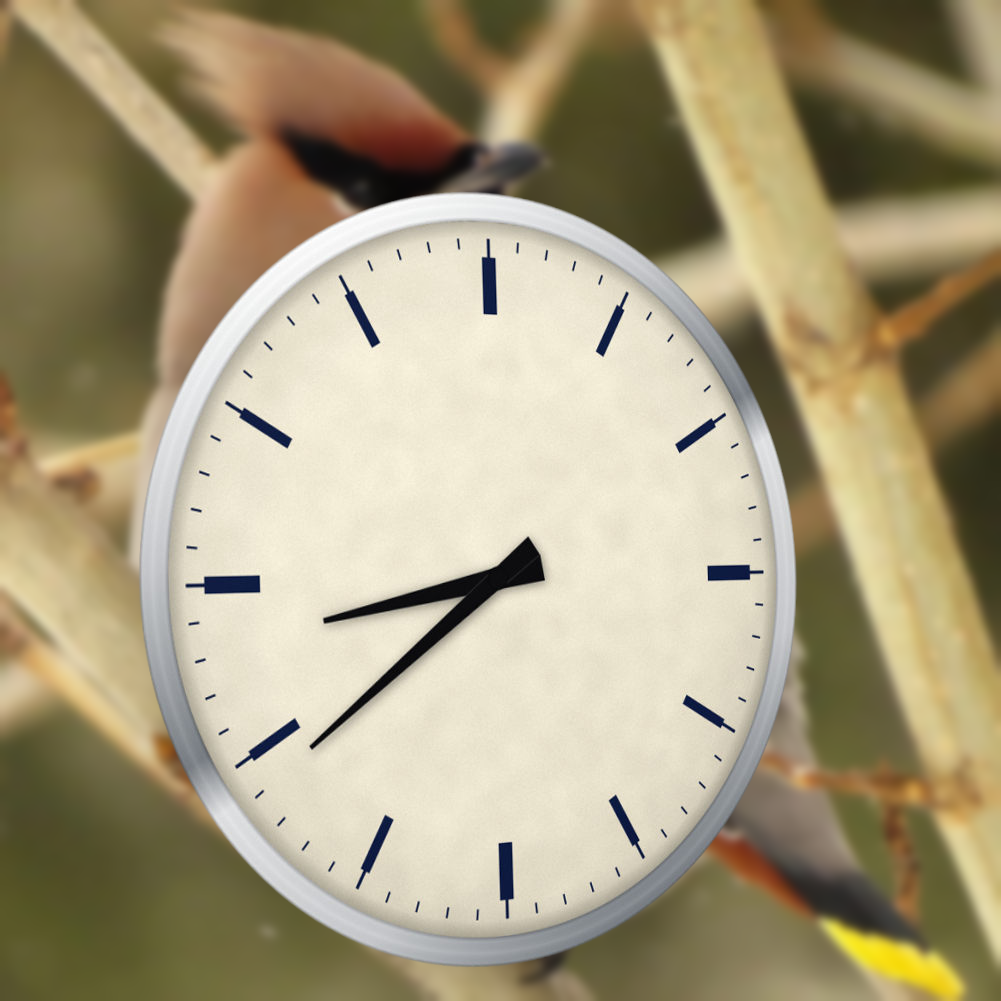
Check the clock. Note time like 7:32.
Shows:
8:39
